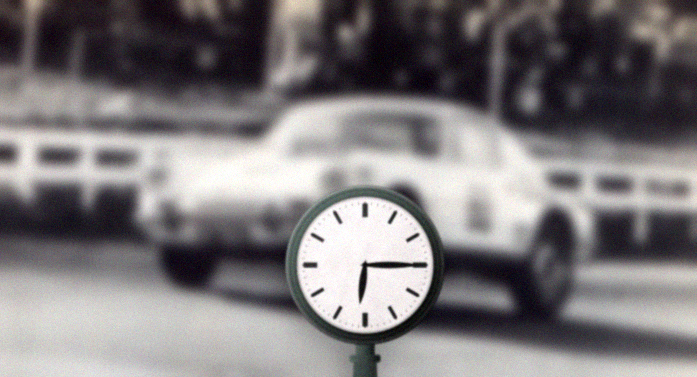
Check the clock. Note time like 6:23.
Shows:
6:15
